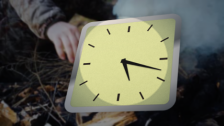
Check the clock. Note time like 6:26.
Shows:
5:18
